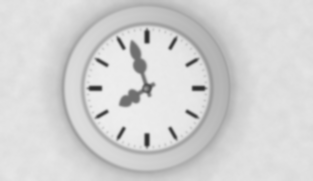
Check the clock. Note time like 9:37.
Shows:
7:57
